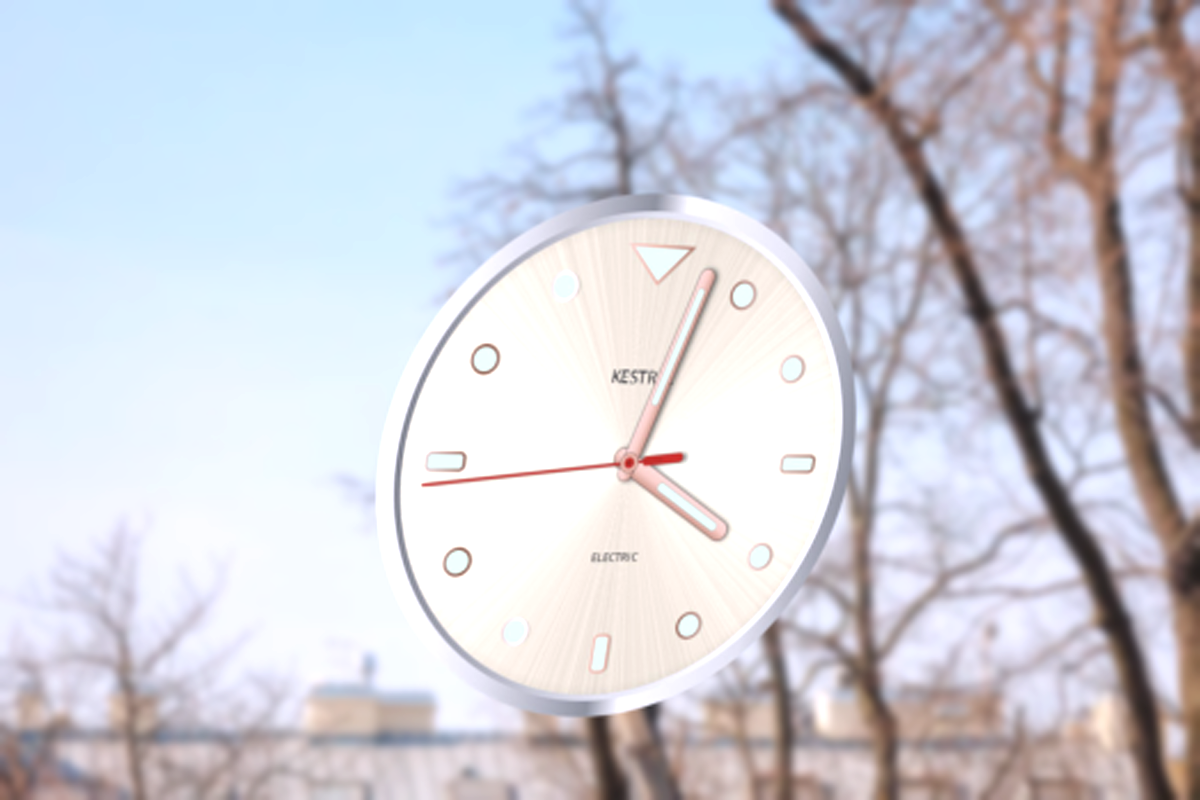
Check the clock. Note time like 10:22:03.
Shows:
4:02:44
